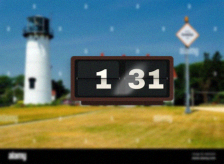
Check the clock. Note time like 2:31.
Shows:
1:31
